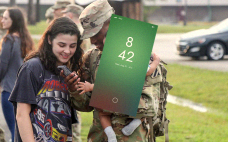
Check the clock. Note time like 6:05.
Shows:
8:42
